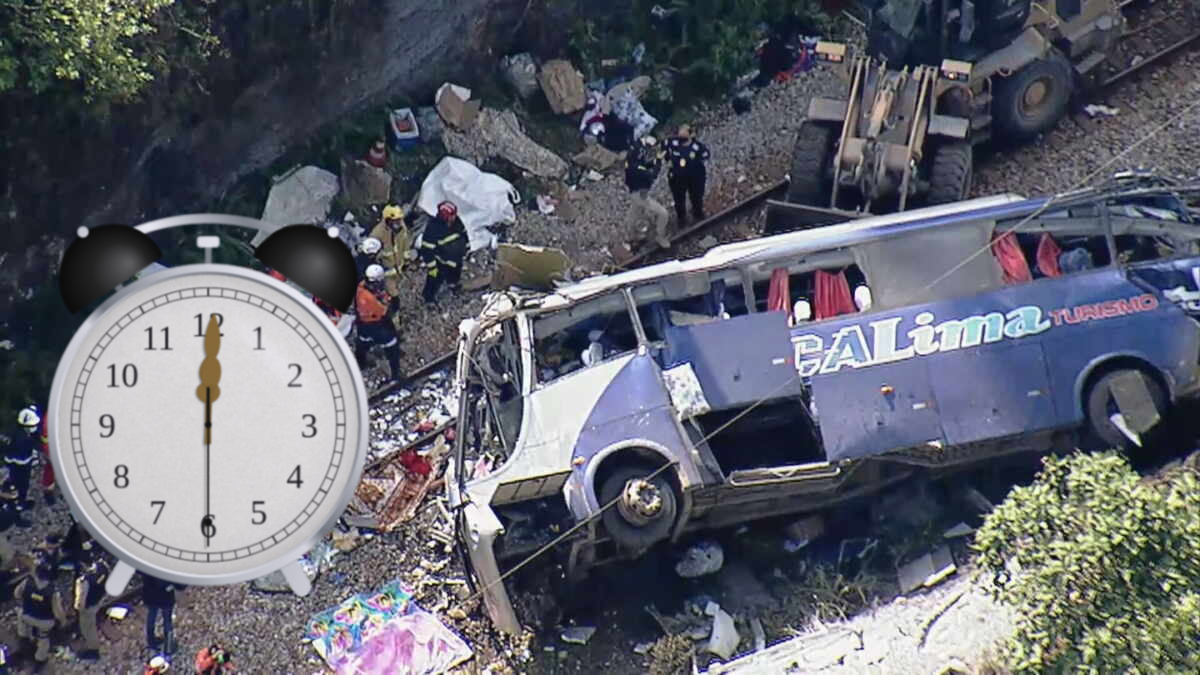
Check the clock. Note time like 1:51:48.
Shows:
12:00:30
